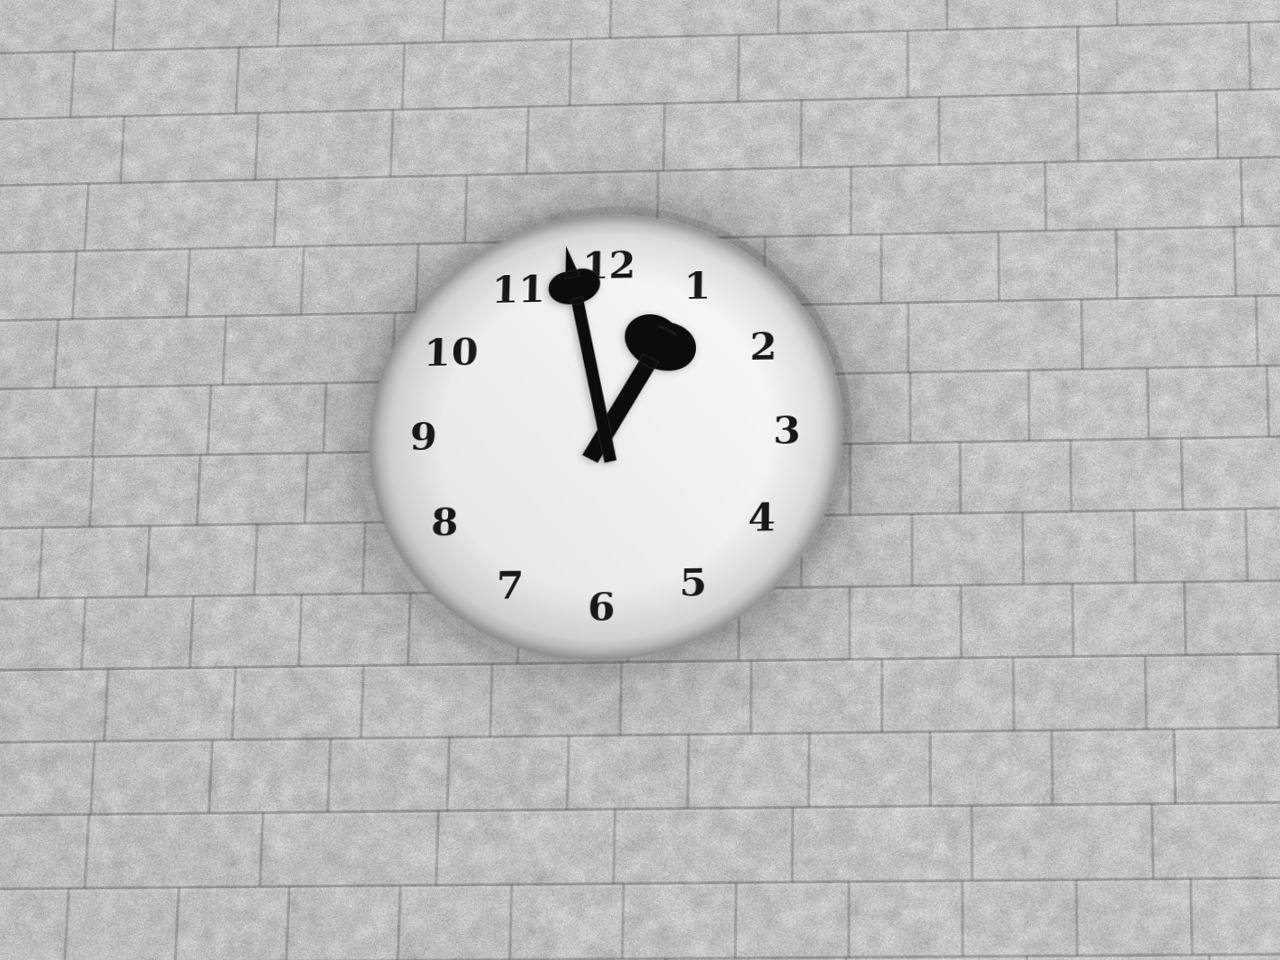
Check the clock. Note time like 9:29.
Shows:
12:58
